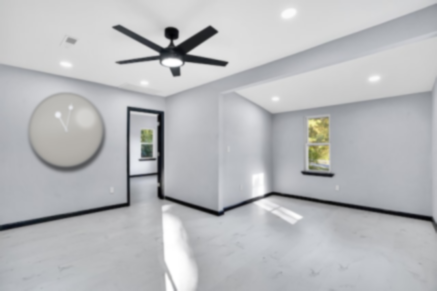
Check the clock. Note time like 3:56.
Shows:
11:02
